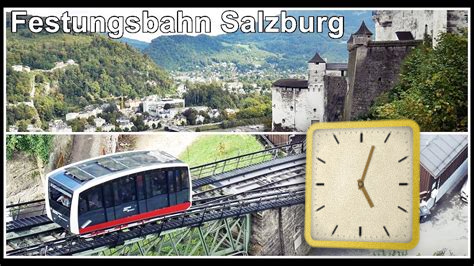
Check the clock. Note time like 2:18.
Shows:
5:03
